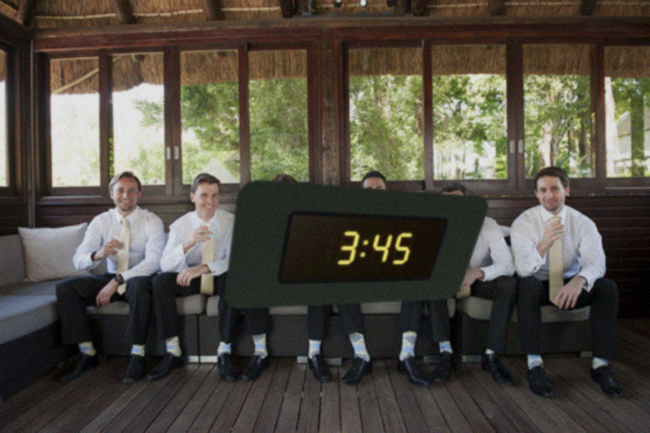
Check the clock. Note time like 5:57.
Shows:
3:45
